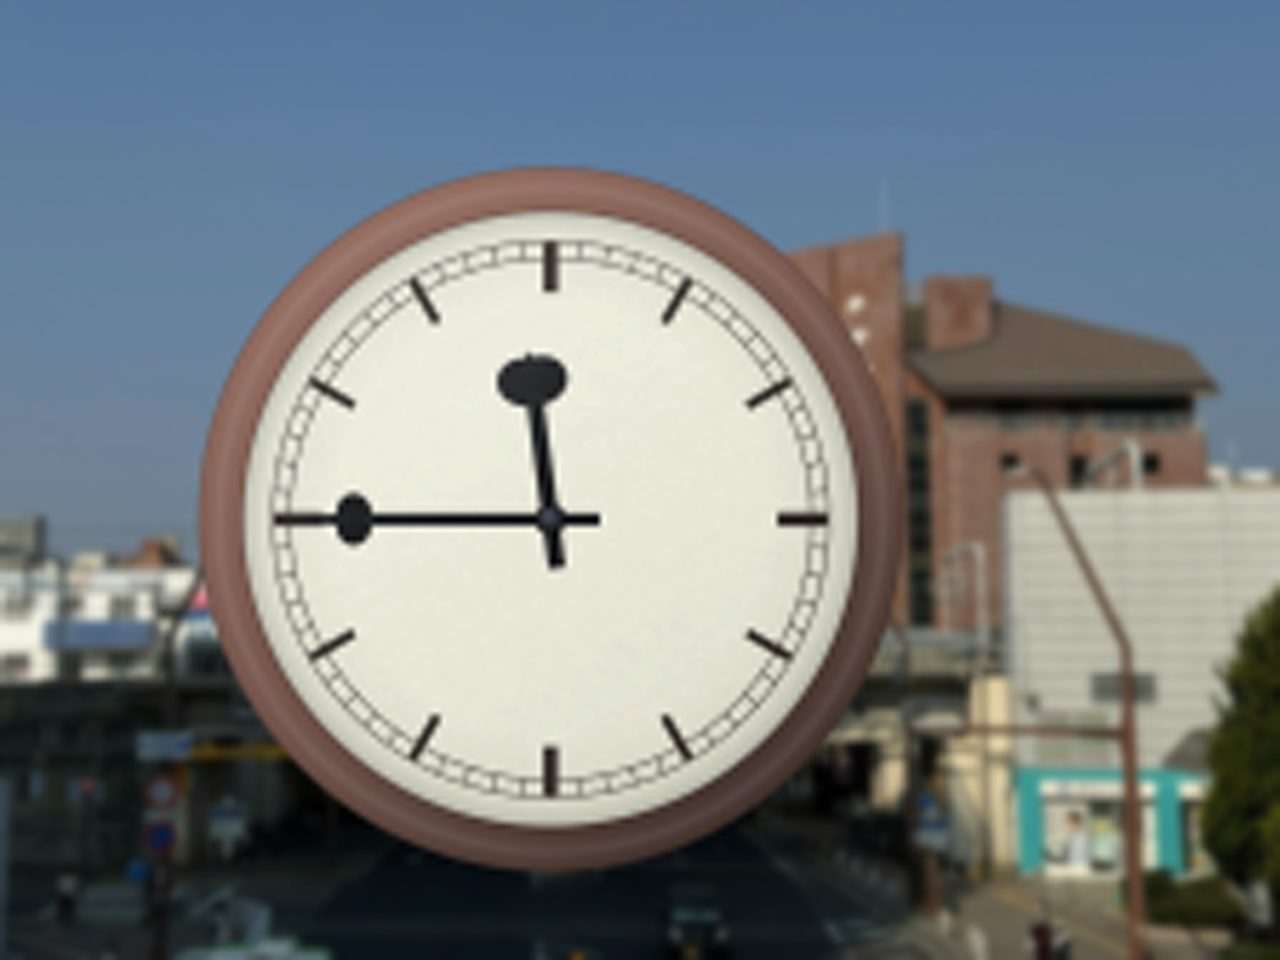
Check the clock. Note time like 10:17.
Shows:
11:45
